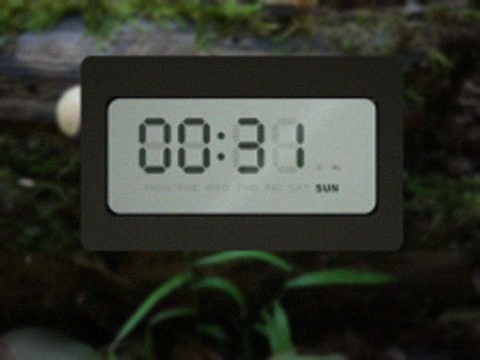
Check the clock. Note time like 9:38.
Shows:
0:31
